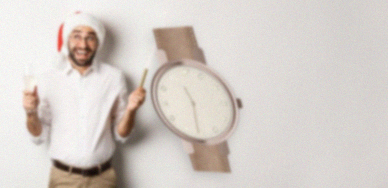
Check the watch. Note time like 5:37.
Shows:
11:31
